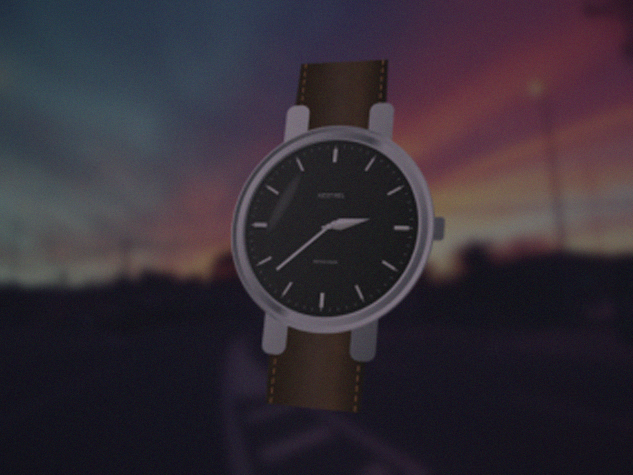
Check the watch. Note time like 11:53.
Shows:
2:38
